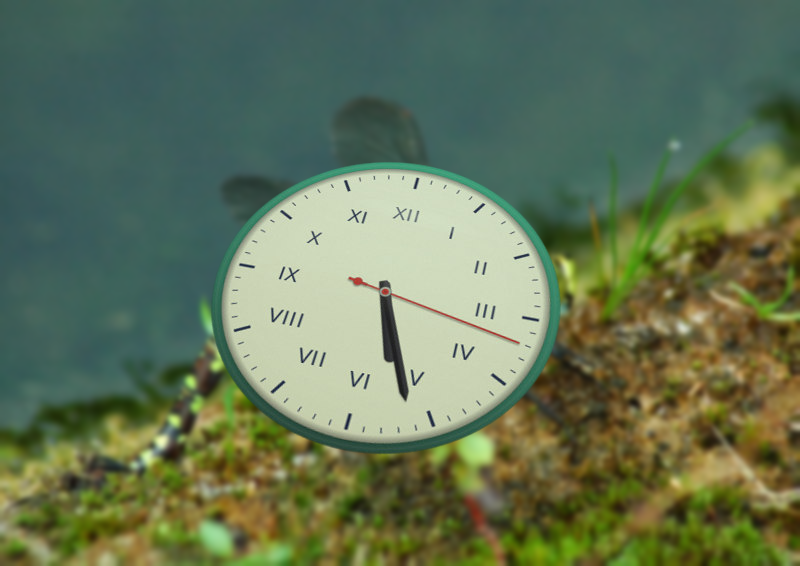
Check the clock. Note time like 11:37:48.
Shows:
5:26:17
